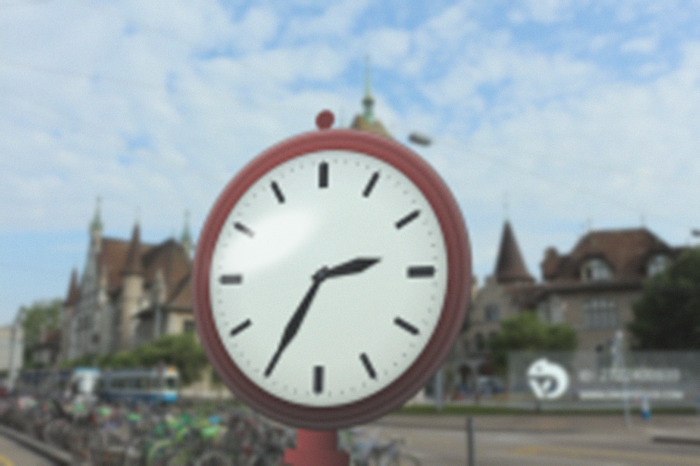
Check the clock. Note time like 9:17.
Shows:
2:35
